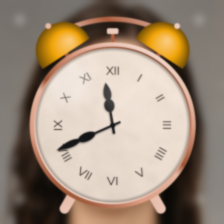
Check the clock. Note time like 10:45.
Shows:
11:41
